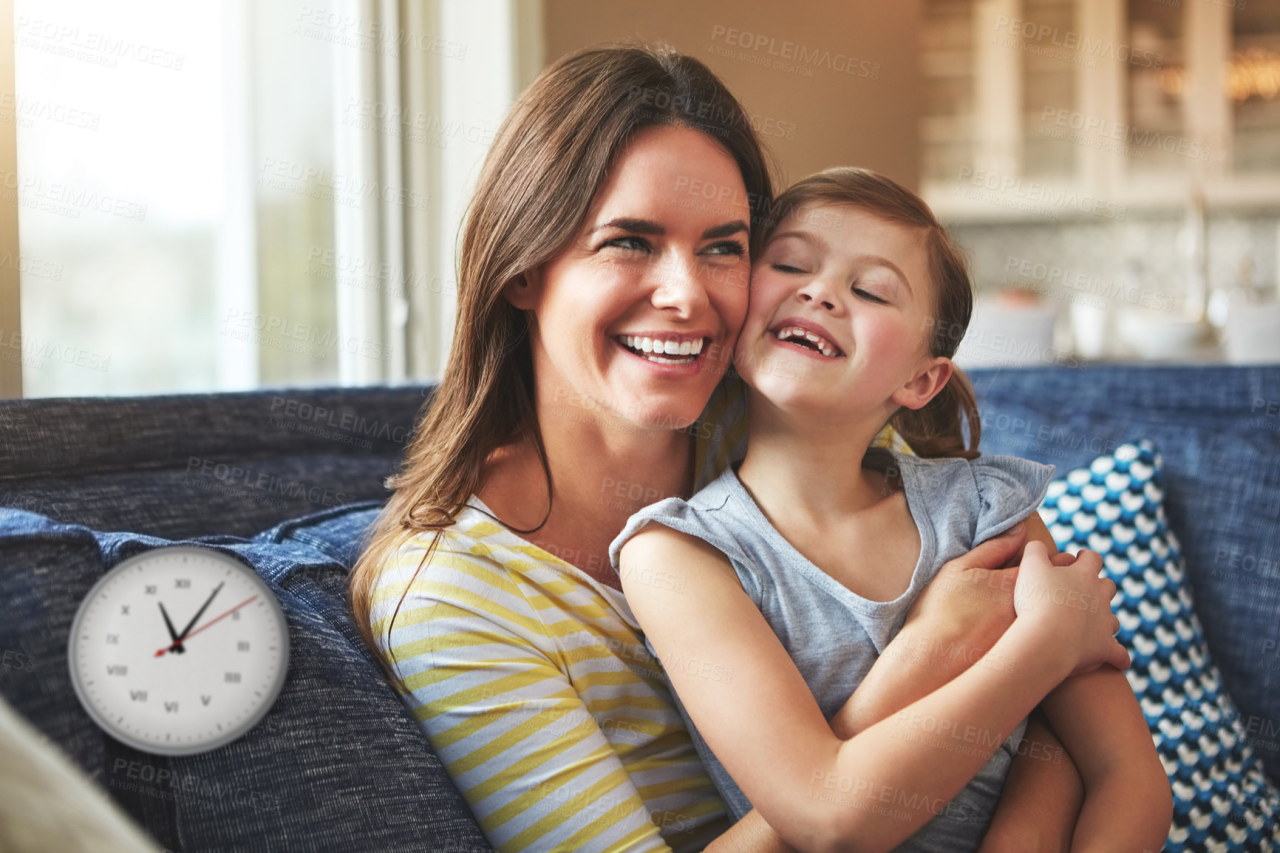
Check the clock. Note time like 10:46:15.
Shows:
11:05:09
